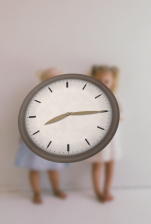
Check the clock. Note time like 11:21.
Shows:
8:15
